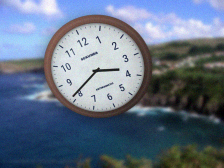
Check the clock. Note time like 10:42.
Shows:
3:41
